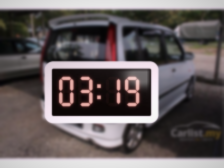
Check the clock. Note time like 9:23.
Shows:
3:19
